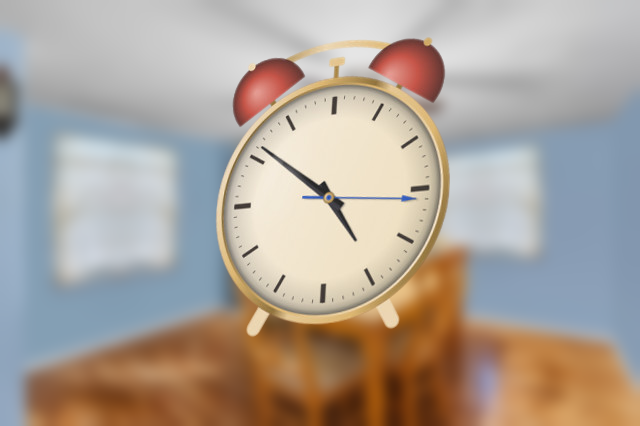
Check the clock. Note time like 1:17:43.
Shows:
4:51:16
